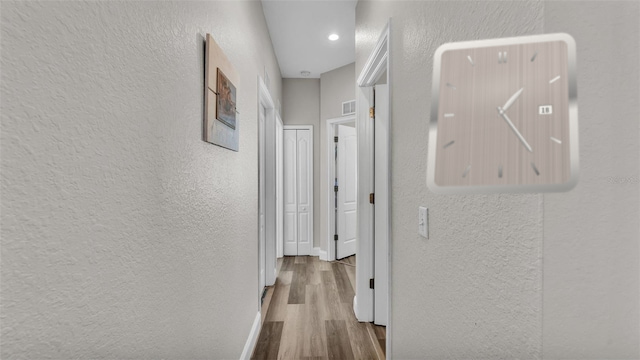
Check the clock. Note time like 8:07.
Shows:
1:24
